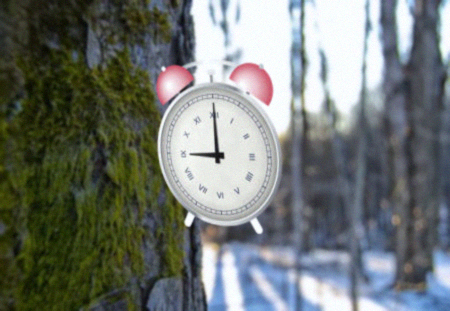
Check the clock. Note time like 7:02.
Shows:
9:00
